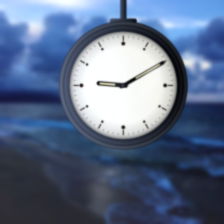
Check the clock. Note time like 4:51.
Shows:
9:10
